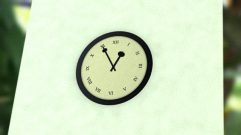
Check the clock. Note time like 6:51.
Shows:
12:55
